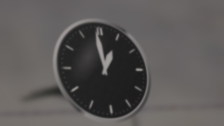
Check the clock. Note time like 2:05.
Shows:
12:59
